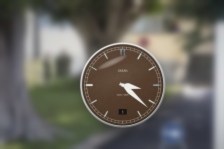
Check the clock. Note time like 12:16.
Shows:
3:22
